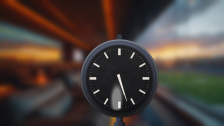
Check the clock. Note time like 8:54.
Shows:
5:27
